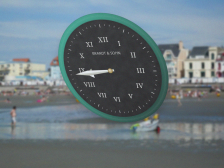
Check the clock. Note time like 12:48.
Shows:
8:44
